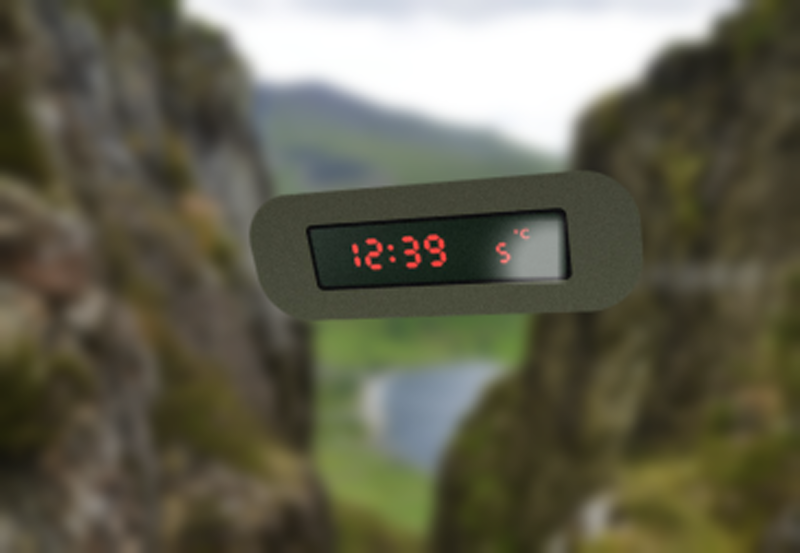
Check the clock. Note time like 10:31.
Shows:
12:39
